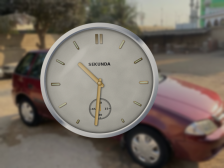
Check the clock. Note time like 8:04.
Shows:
10:31
